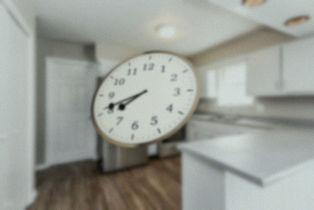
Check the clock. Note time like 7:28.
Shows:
7:41
